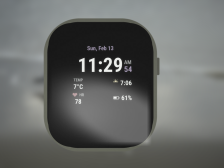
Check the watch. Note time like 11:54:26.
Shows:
11:29:54
